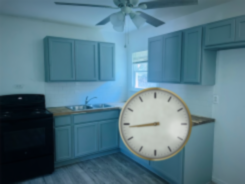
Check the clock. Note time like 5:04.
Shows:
8:44
